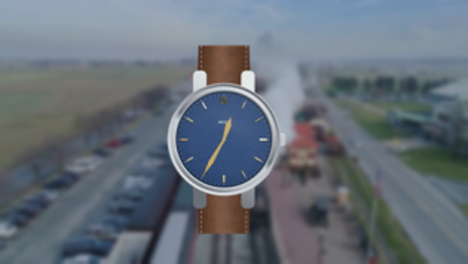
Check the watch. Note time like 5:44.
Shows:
12:35
